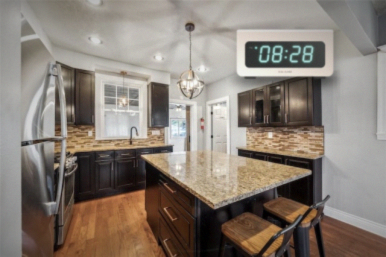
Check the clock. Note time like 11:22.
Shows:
8:28
